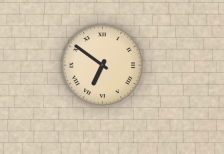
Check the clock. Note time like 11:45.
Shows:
6:51
